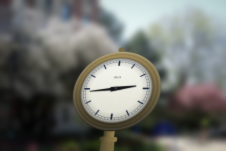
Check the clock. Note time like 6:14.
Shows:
2:44
